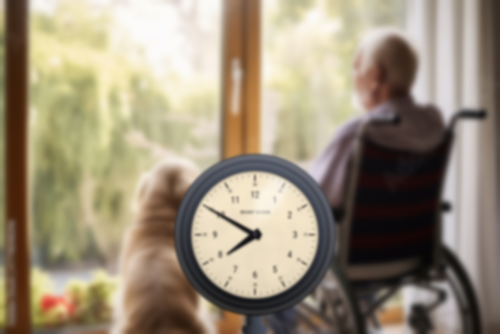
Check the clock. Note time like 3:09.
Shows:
7:50
